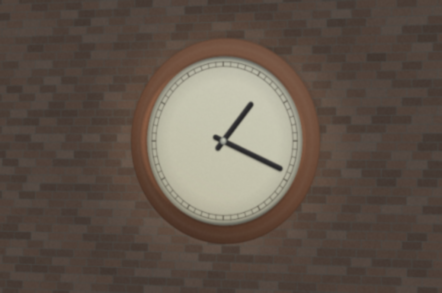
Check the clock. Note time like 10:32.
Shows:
1:19
